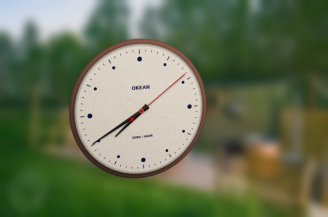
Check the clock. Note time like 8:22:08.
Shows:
7:40:09
